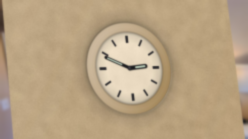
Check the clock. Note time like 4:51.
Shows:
2:49
